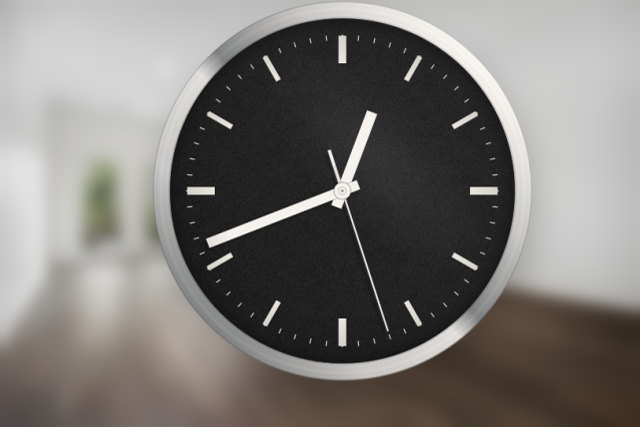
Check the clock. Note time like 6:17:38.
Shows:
12:41:27
